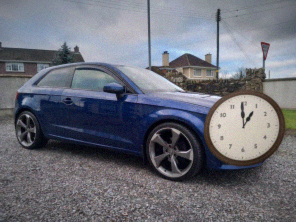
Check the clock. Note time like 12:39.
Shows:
12:59
